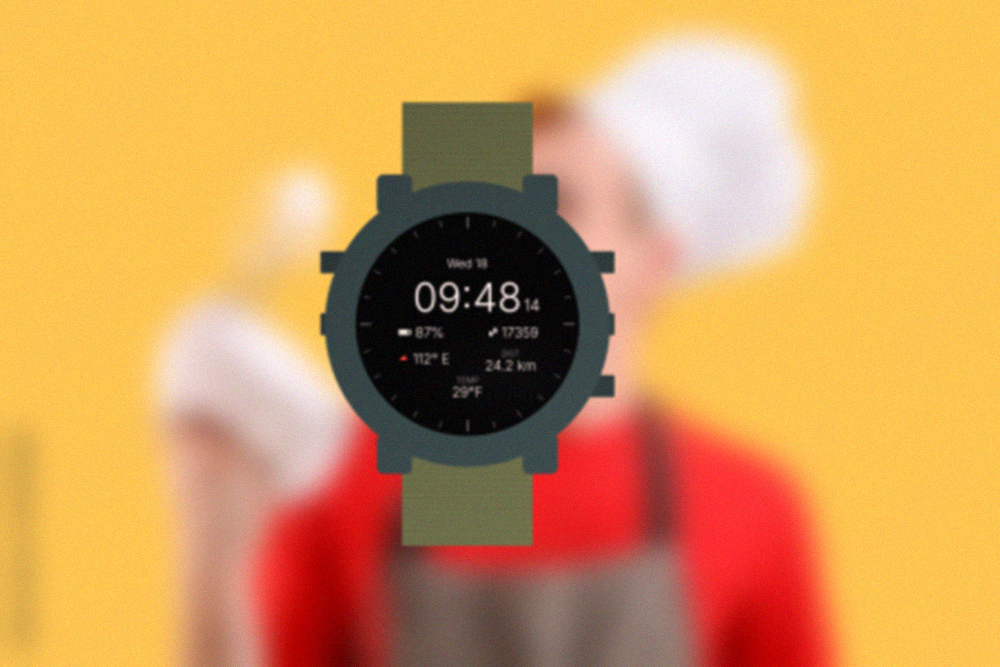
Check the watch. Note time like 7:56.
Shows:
9:48
